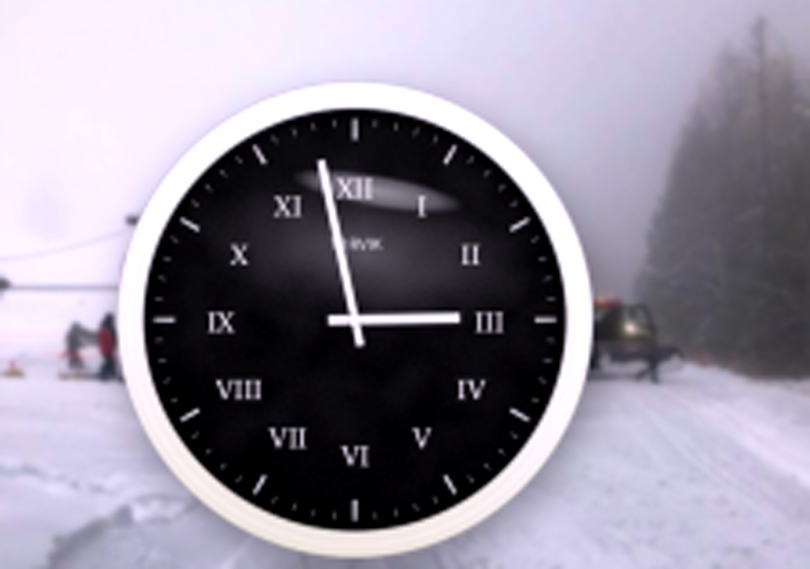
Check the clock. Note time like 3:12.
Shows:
2:58
